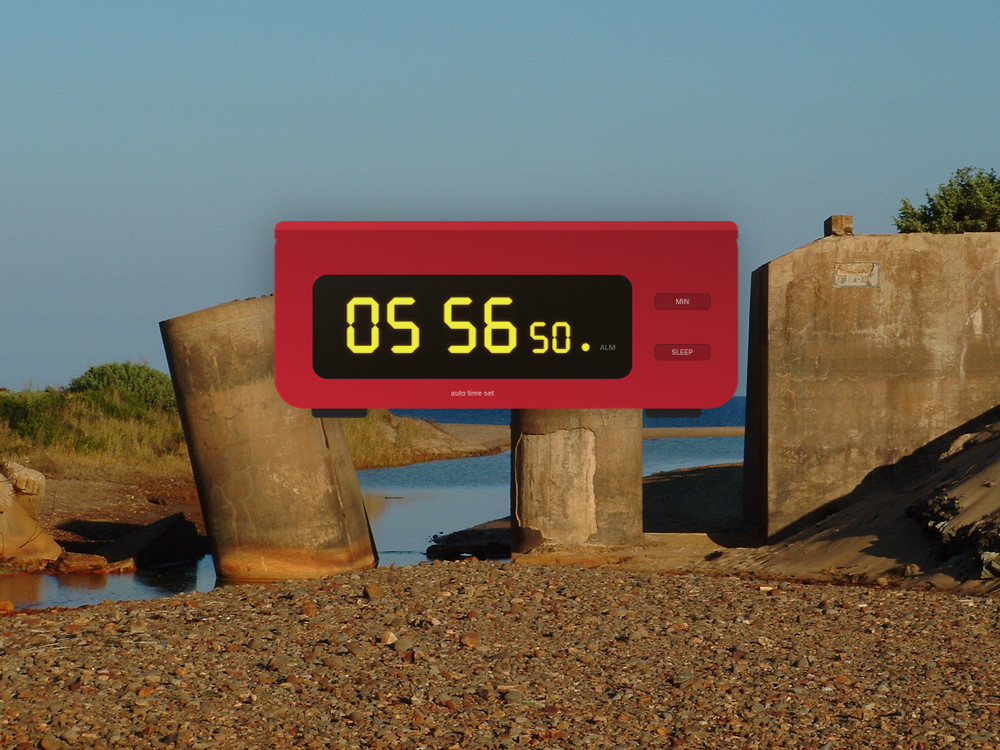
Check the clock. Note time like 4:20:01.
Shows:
5:56:50
